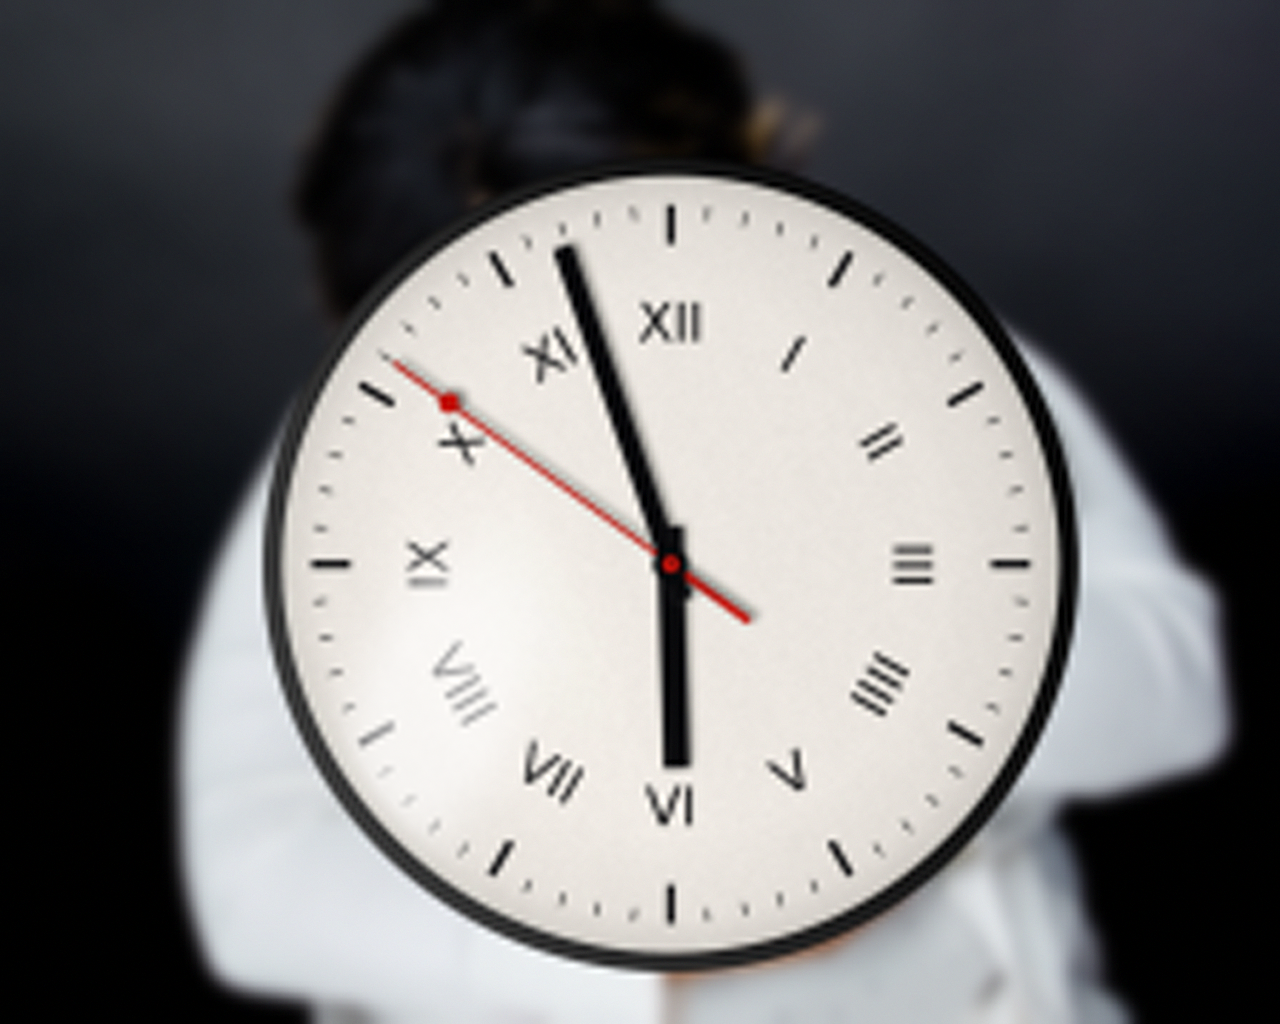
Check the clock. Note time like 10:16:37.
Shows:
5:56:51
